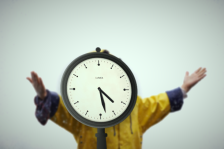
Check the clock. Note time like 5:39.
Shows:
4:28
